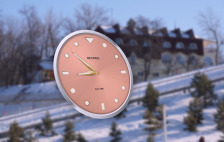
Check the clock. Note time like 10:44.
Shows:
8:52
